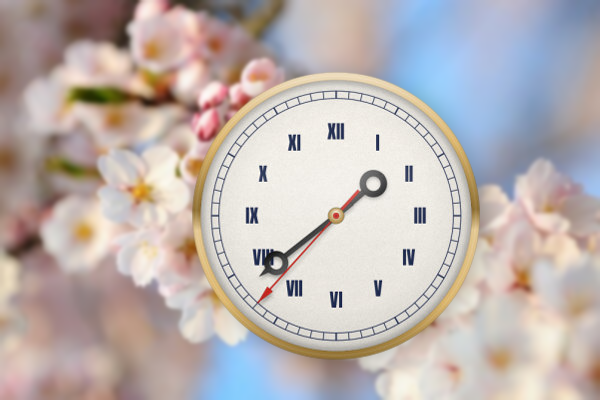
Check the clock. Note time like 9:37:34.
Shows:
1:38:37
